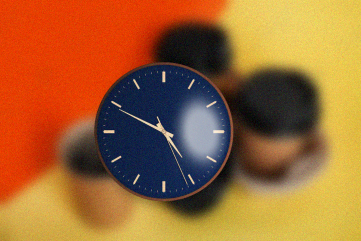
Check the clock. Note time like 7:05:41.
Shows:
4:49:26
